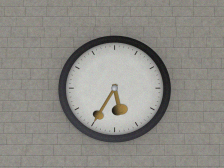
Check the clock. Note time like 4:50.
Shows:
5:35
